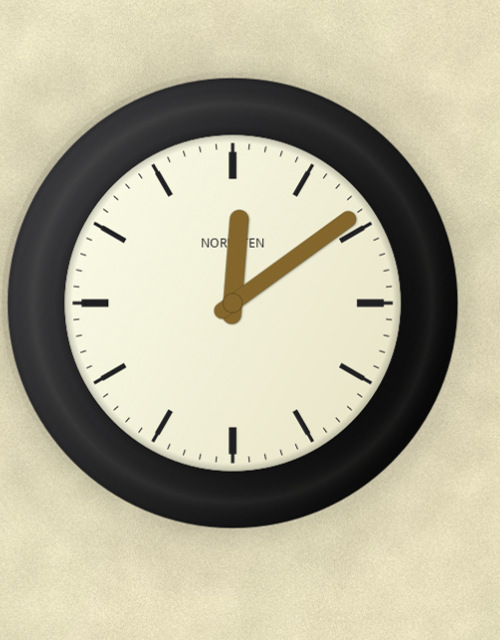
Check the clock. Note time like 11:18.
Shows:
12:09
